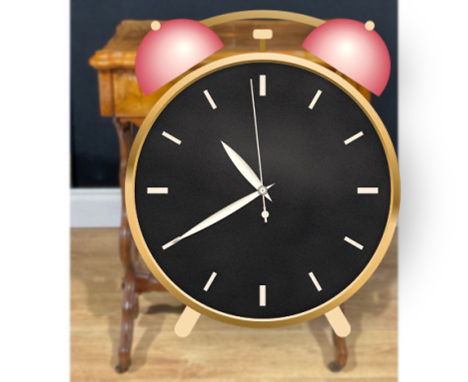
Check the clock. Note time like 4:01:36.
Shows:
10:39:59
